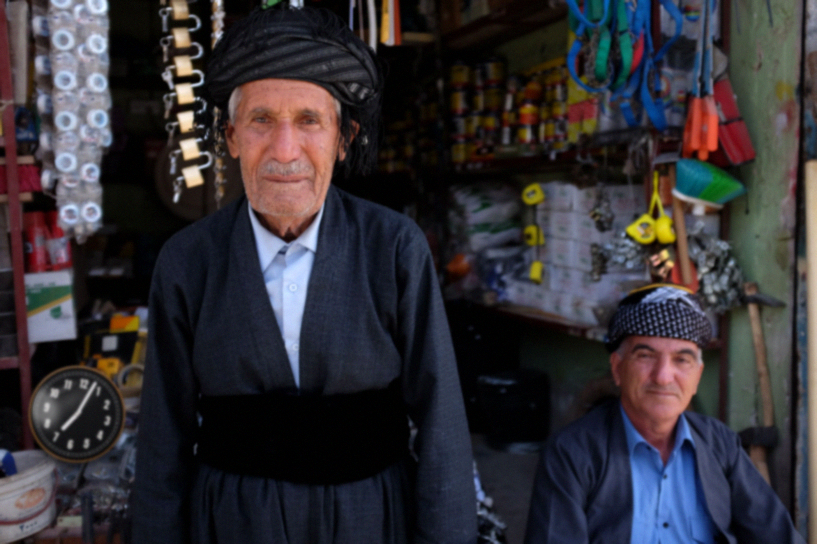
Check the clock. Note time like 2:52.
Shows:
7:03
